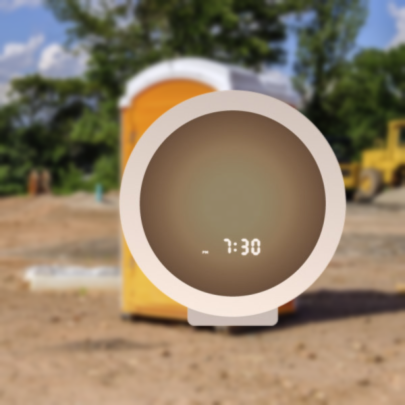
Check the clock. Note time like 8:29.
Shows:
7:30
